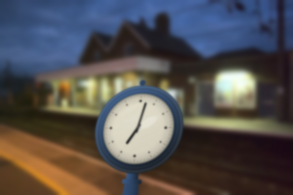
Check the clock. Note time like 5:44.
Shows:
7:02
